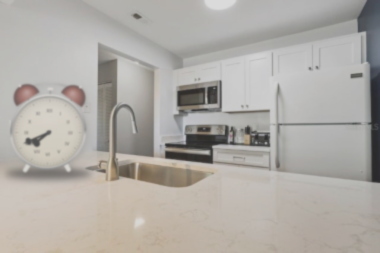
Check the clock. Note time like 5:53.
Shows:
7:41
